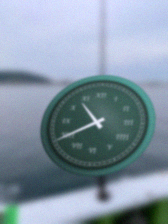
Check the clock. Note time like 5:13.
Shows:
10:40
